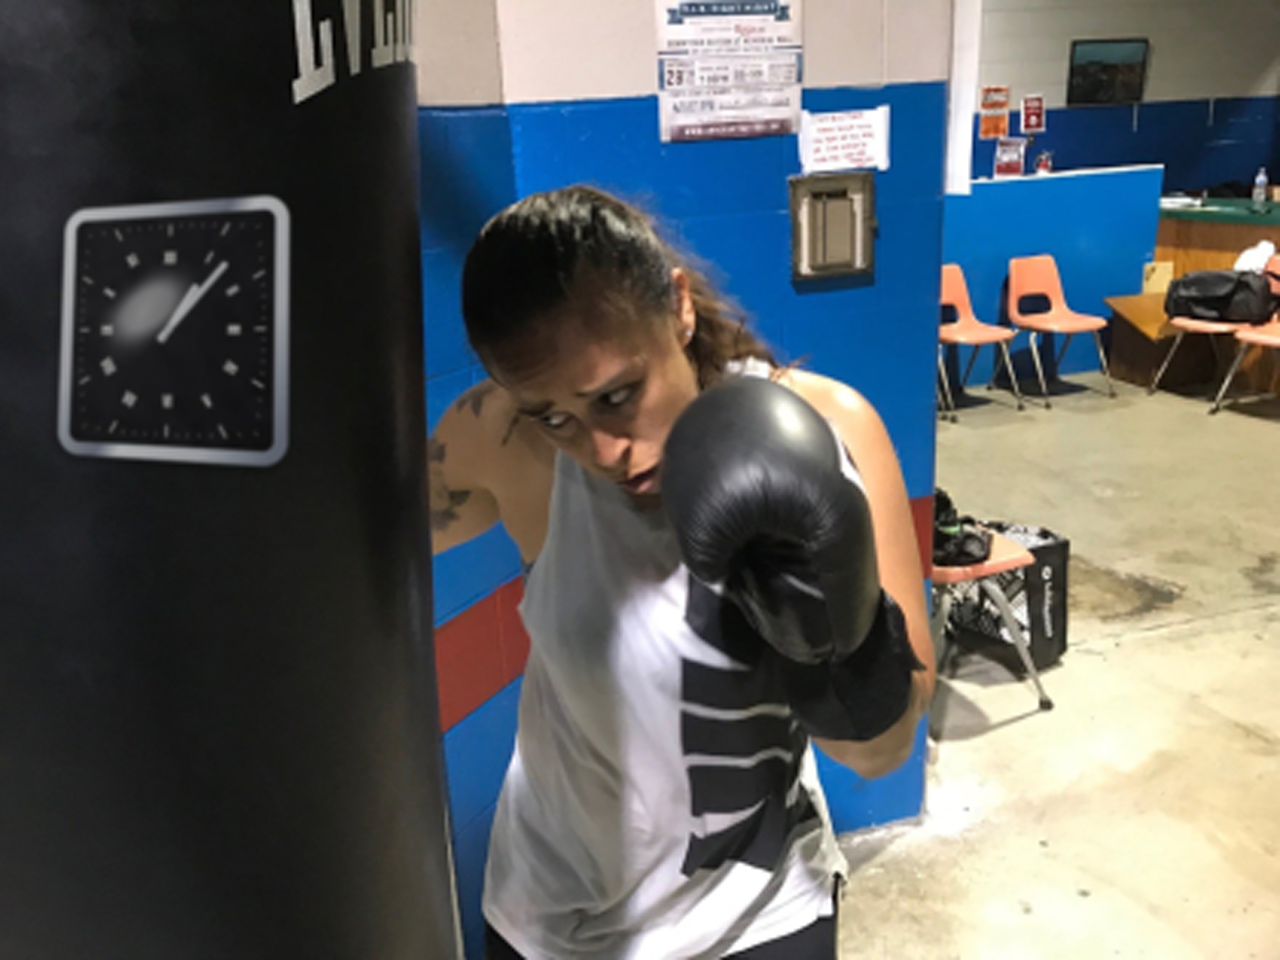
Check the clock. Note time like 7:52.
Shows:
1:07
